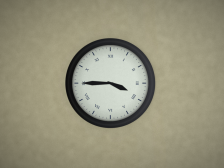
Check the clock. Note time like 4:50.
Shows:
3:45
